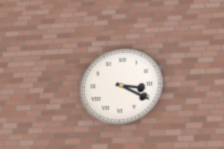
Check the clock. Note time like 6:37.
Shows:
3:20
